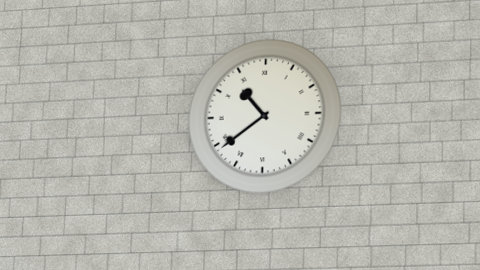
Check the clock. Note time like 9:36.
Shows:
10:39
